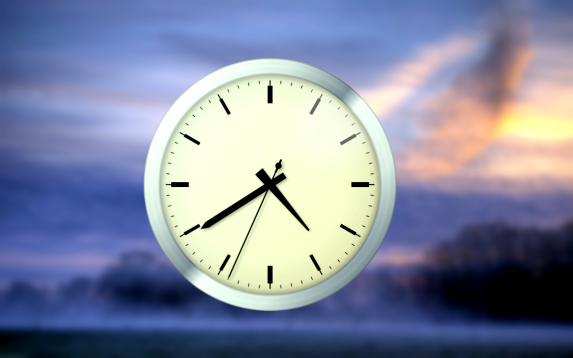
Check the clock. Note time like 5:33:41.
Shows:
4:39:34
